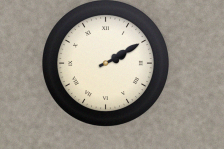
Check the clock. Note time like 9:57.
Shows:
2:10
